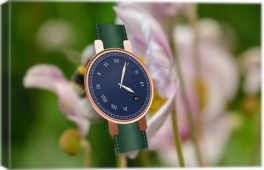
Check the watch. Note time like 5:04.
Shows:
4:04
